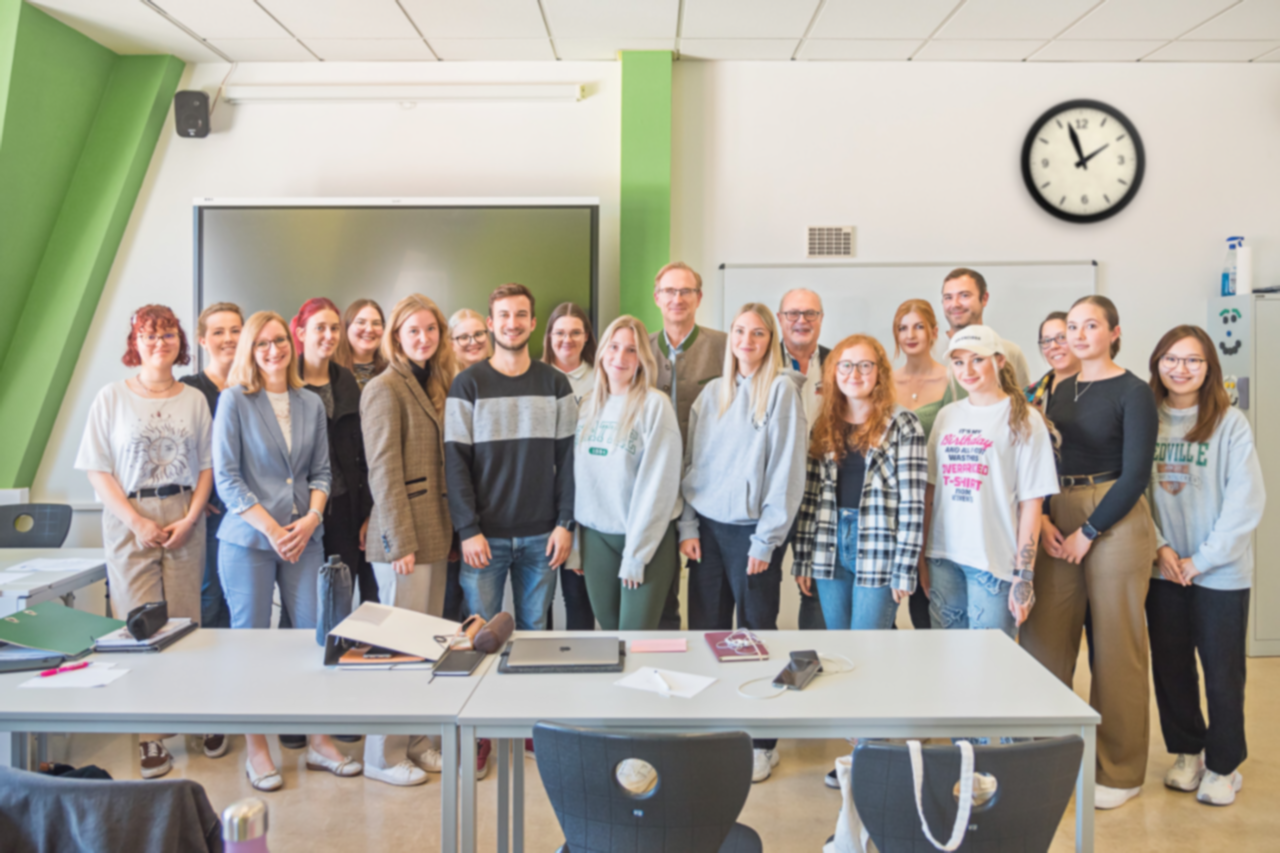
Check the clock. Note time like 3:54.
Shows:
1:57
